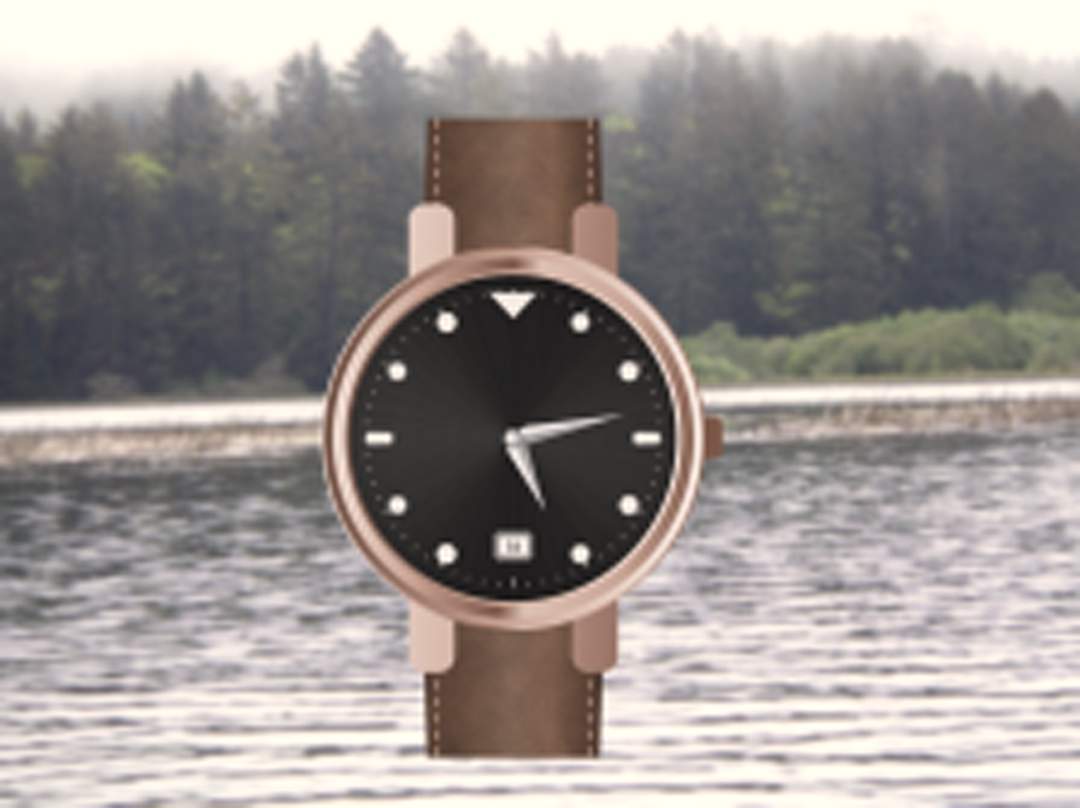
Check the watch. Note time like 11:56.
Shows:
5:13
